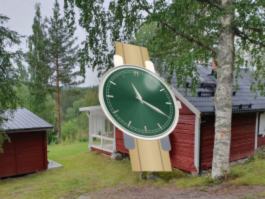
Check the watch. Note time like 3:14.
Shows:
11:20
